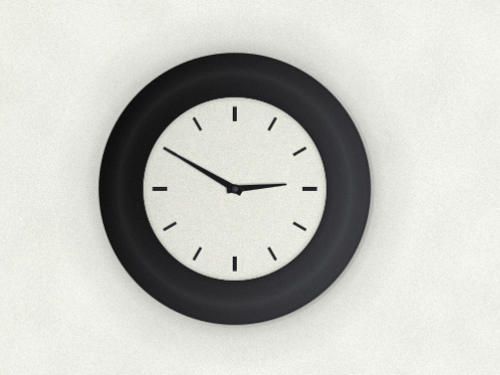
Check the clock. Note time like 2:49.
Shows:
2:50
